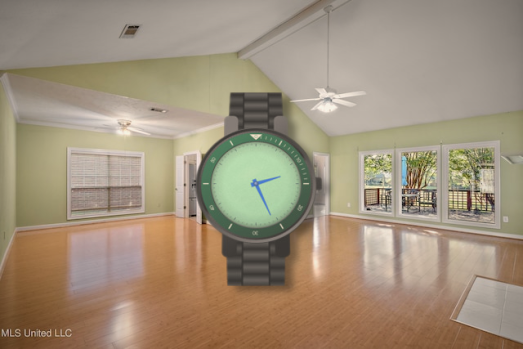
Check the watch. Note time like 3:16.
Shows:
2:26
